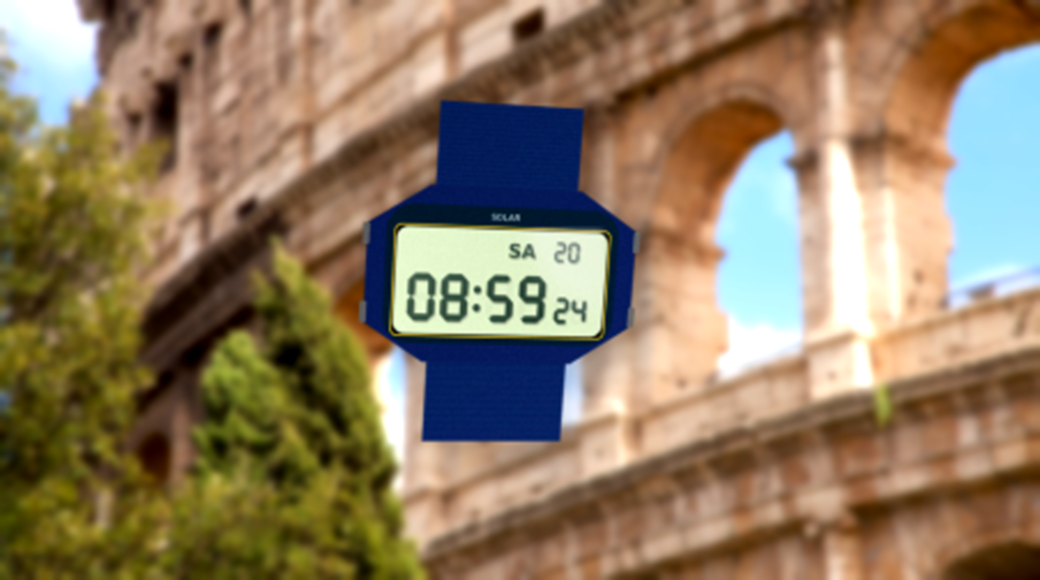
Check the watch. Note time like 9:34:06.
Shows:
8:59:24
